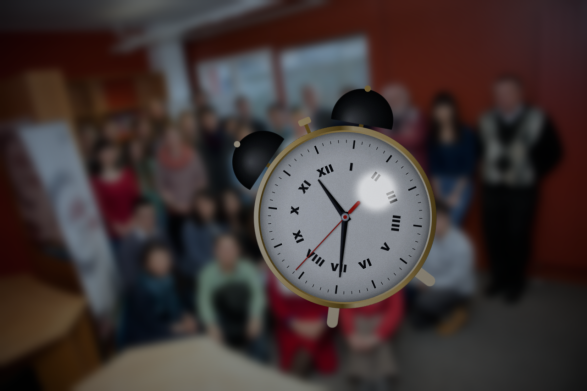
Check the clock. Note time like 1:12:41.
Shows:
11:34:41
